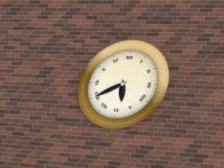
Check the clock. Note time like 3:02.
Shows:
5:40
